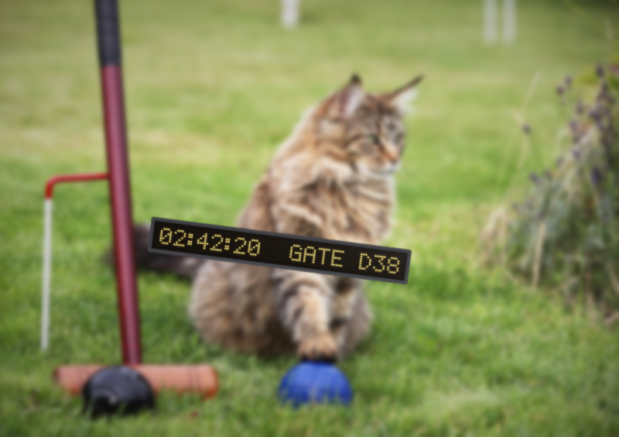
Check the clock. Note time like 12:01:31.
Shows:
2:42:20
